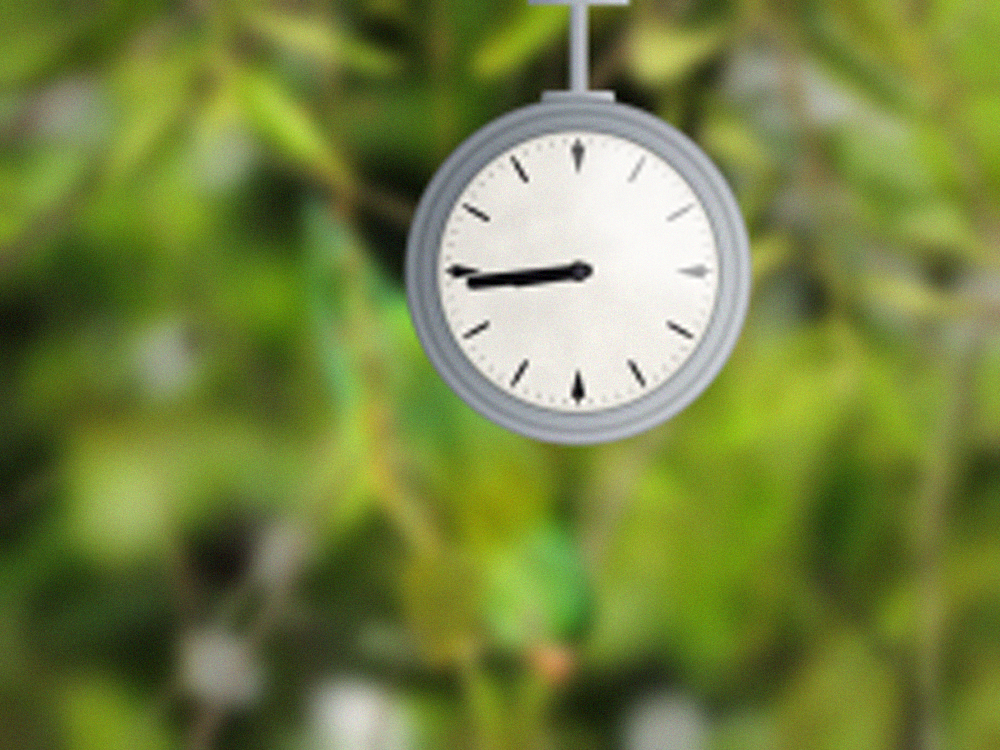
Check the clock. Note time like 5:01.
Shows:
8:44
